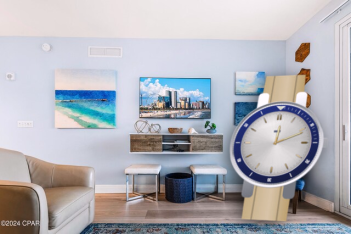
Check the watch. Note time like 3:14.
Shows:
12:11
